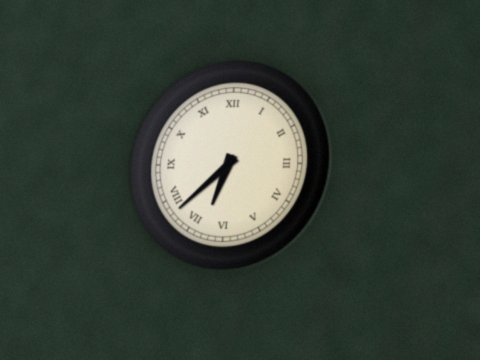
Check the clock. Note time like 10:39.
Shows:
6:38
